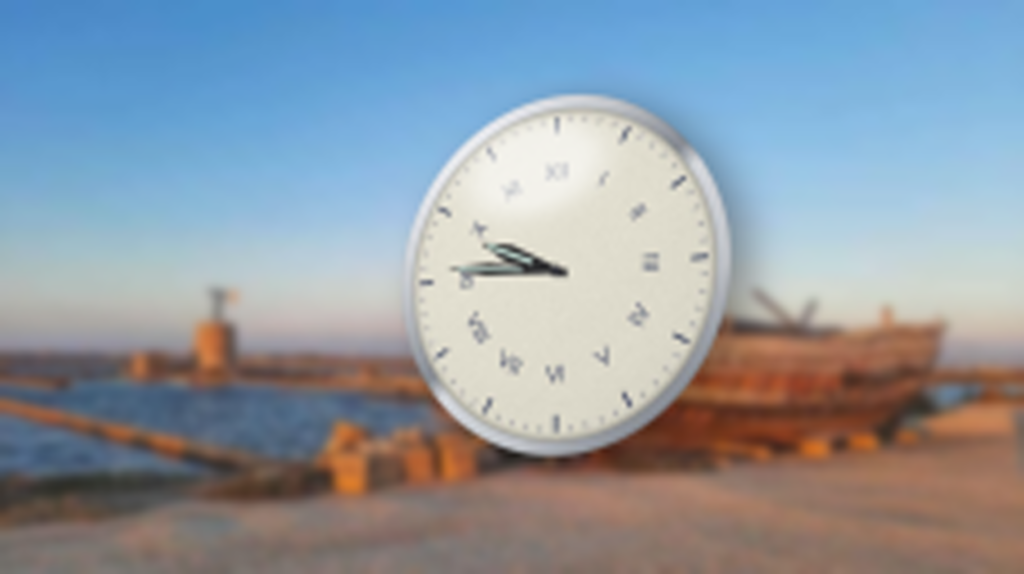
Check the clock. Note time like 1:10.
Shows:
9:46
